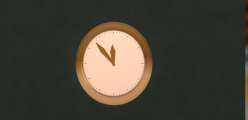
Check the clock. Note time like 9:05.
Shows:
11:53
